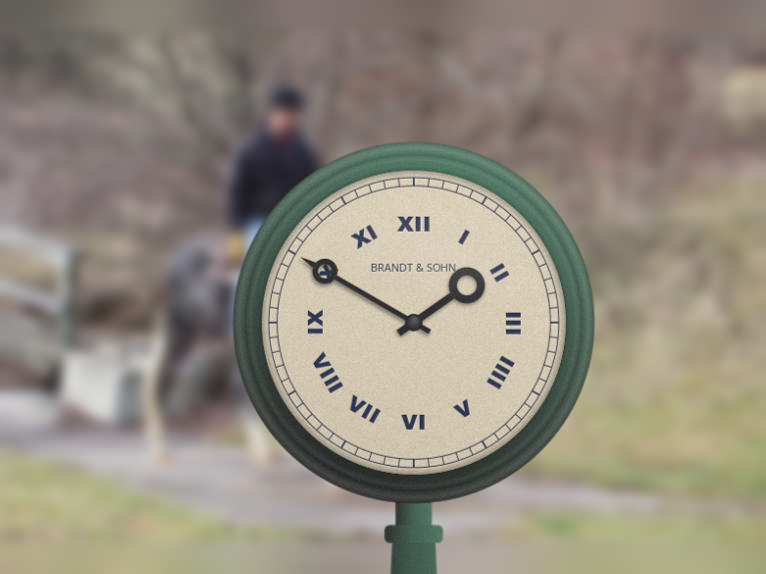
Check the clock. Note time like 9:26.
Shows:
1:50
